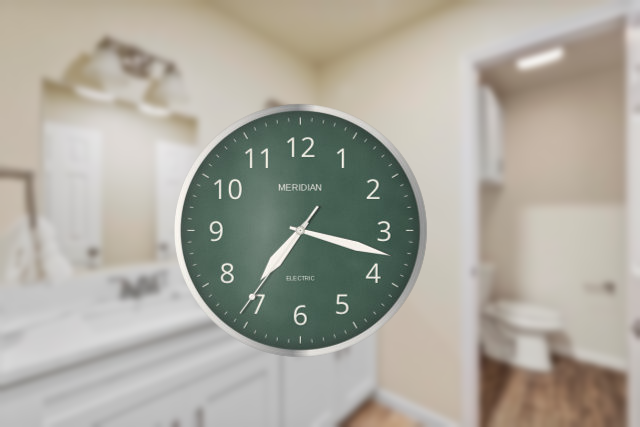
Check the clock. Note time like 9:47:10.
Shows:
7:17:36
